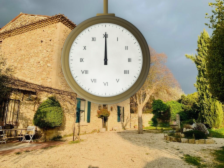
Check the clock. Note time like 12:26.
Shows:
12:00
